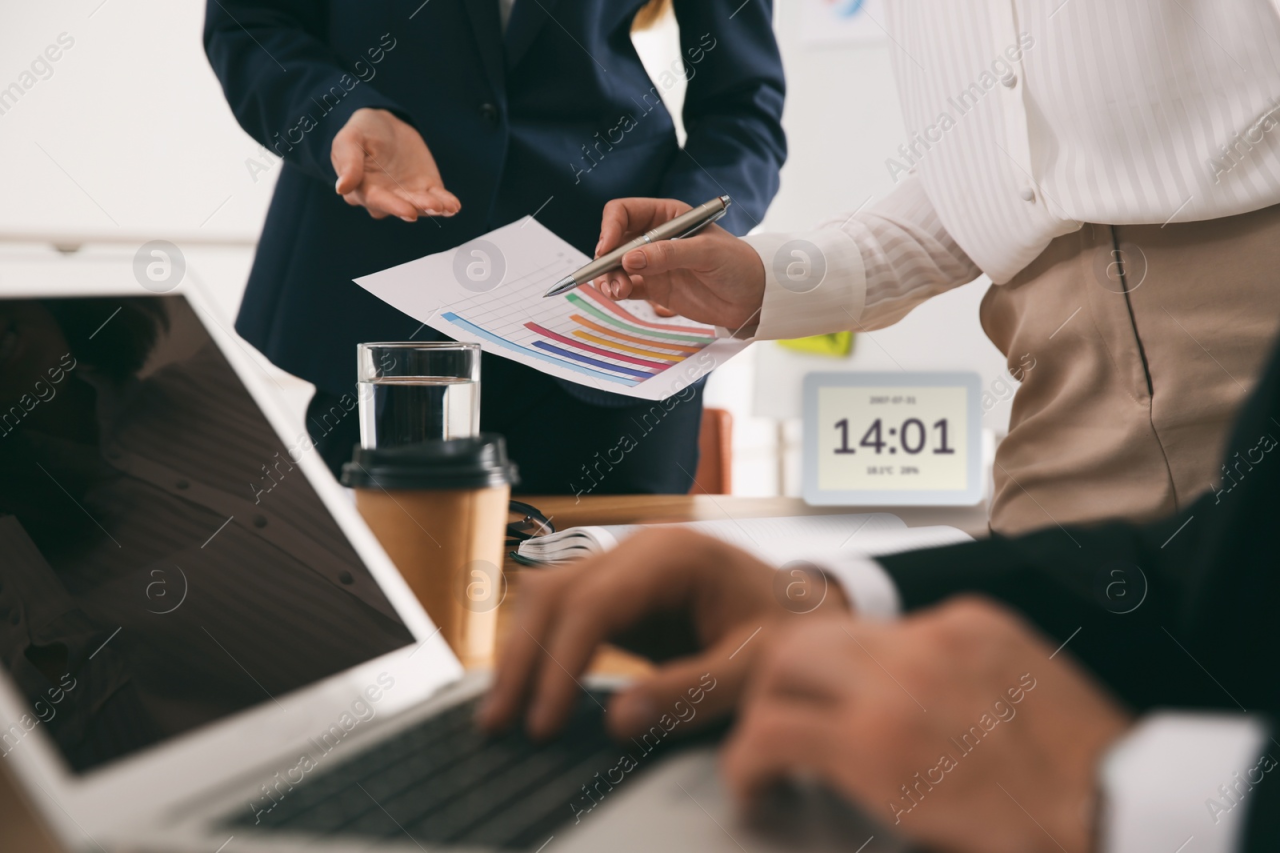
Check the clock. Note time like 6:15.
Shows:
14:01
